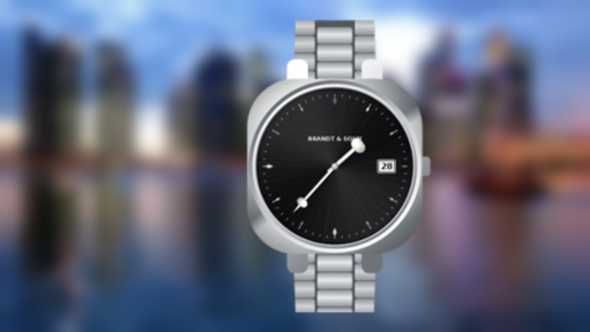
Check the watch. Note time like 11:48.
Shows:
1:37
